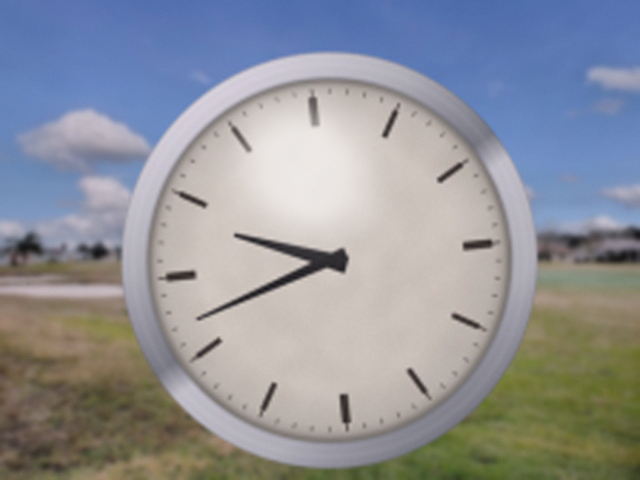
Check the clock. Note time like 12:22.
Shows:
9:42
